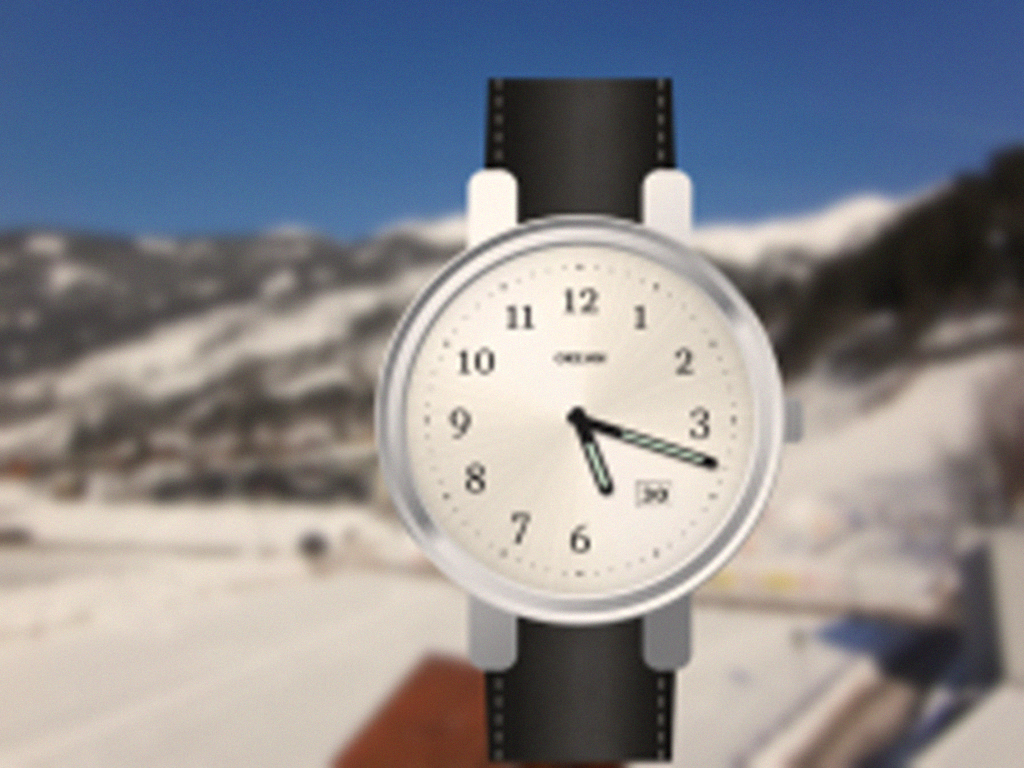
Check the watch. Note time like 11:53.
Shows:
5:18
